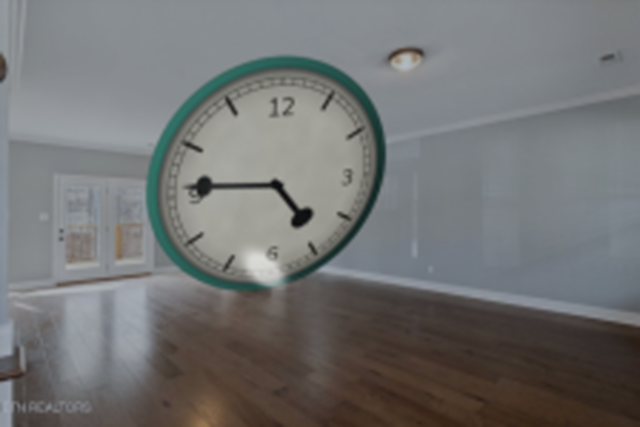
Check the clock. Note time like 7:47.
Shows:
4:46
